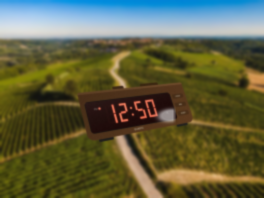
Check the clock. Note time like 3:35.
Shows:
12:50
